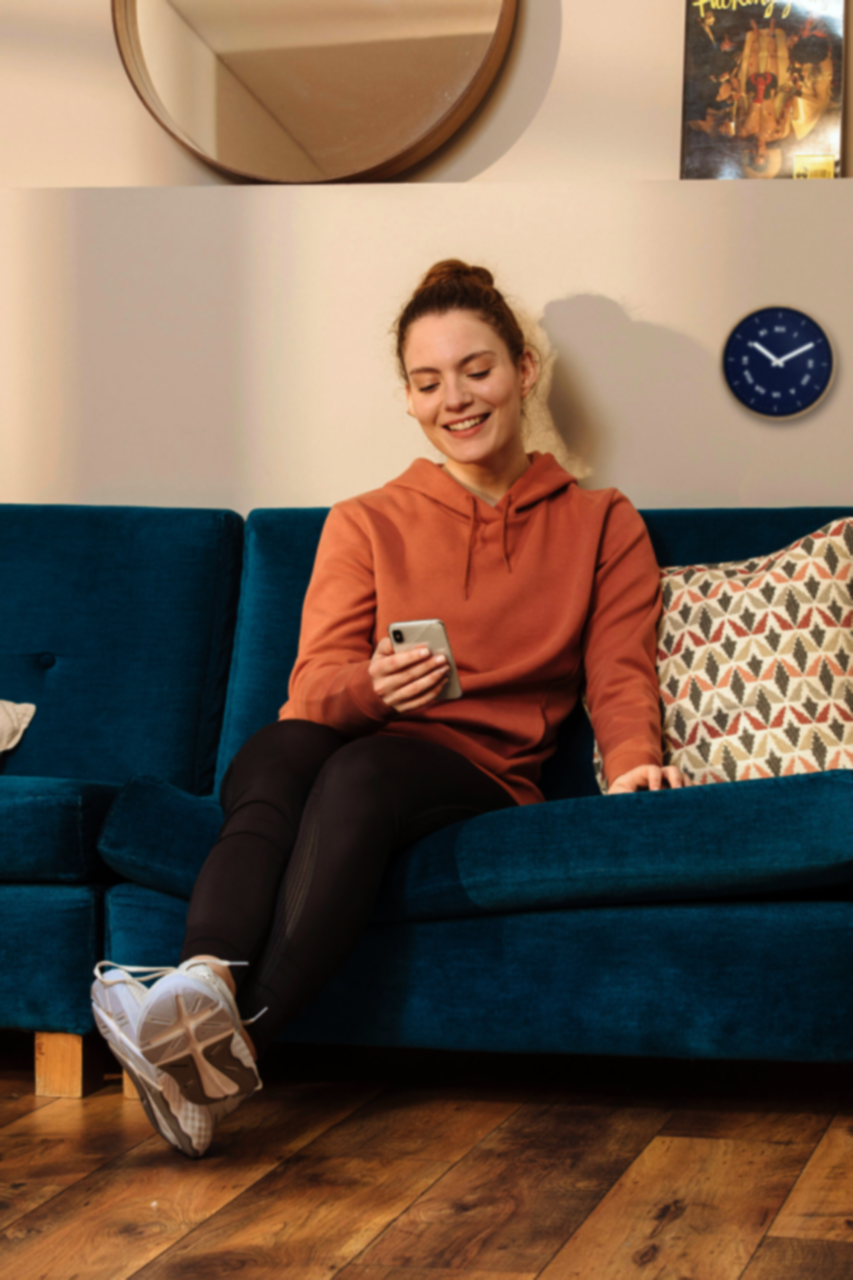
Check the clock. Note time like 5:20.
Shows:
10:10
